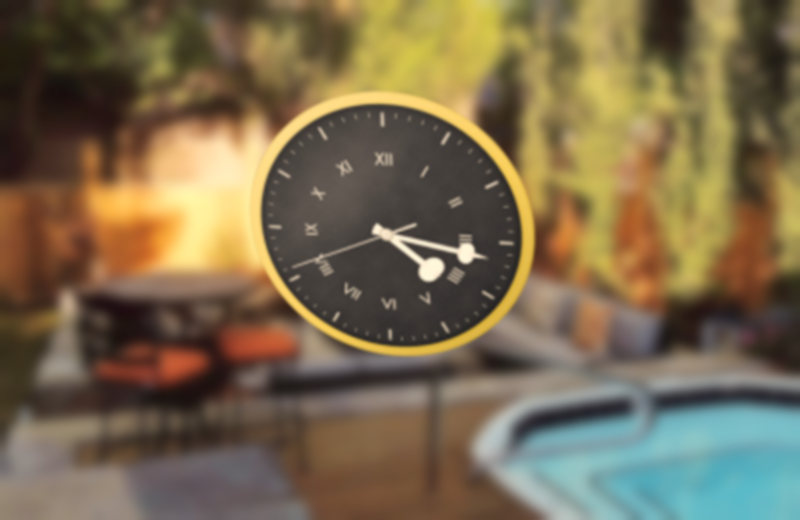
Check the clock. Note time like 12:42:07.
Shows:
4:16:41
